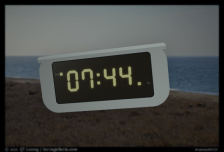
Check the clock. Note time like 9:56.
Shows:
7:44
